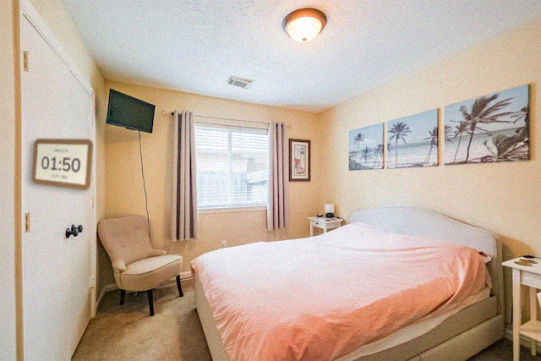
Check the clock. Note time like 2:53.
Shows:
1:50
